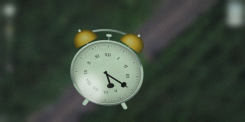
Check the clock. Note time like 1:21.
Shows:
5:20
